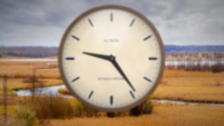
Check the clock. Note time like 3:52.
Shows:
9:24
